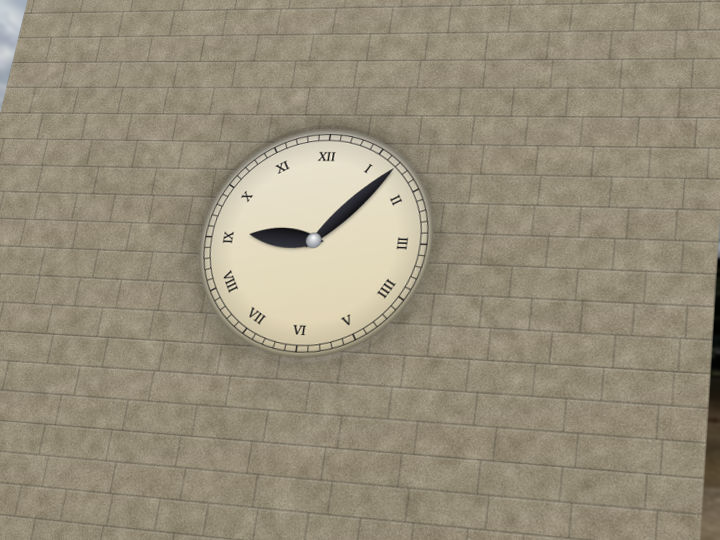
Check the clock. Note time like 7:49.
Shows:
9:07
